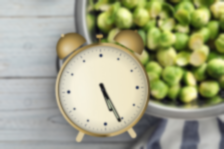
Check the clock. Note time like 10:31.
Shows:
5:26
